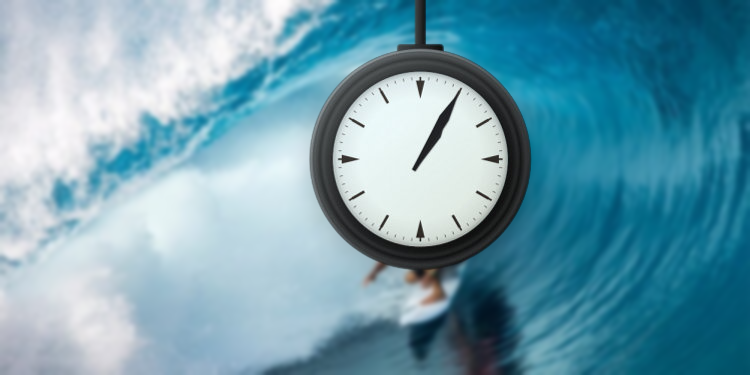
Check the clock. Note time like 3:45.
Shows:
1:05
